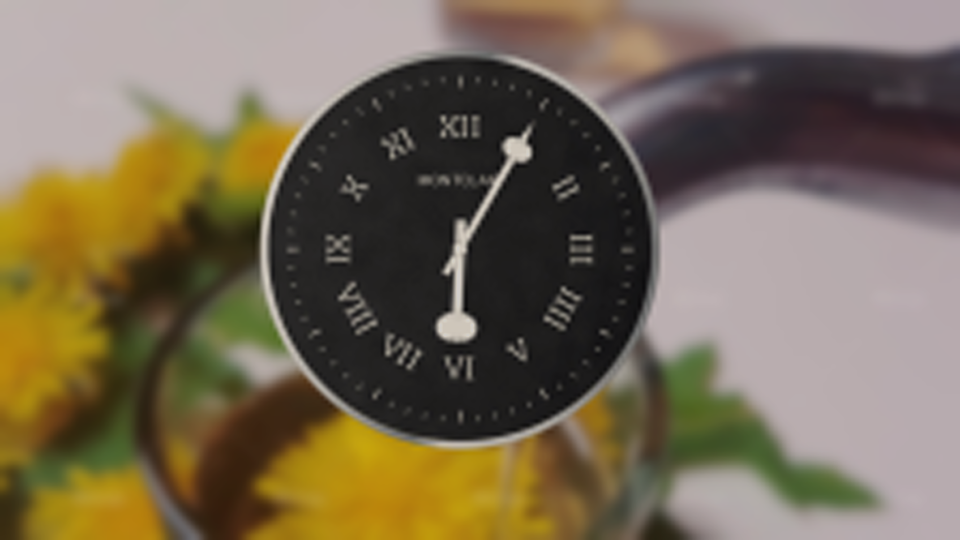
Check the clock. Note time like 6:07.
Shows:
6:05
